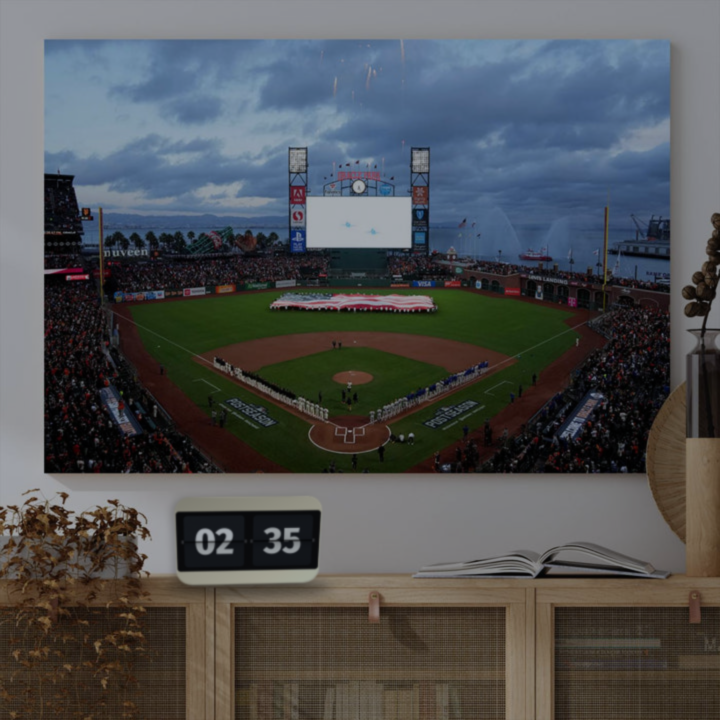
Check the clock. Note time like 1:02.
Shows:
2:35
